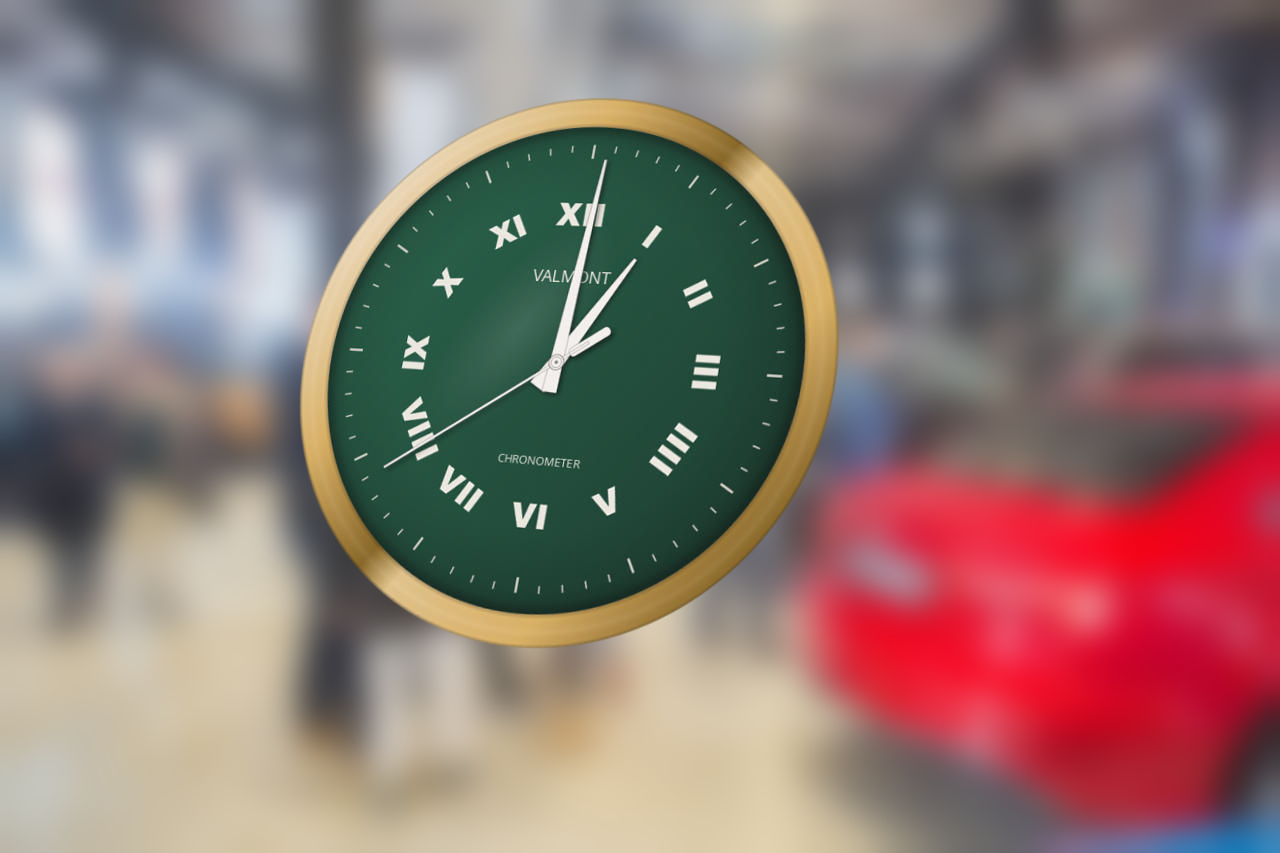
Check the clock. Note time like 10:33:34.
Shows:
1:00:39
